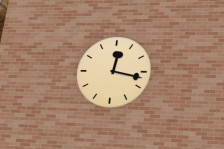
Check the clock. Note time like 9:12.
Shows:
12:17
